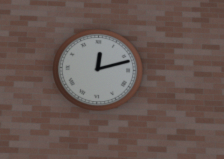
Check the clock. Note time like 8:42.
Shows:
12:12
